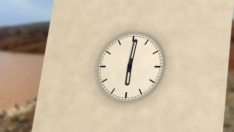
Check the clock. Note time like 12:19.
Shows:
6:01
